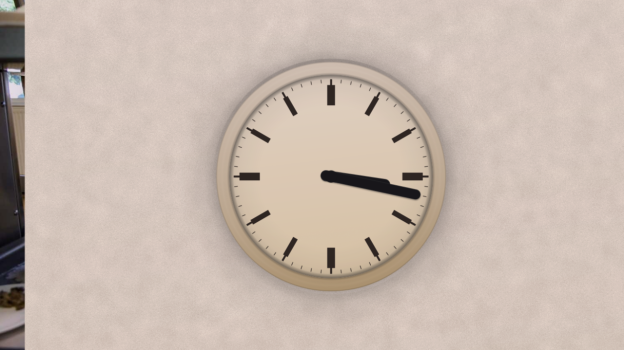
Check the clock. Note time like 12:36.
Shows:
3:17
